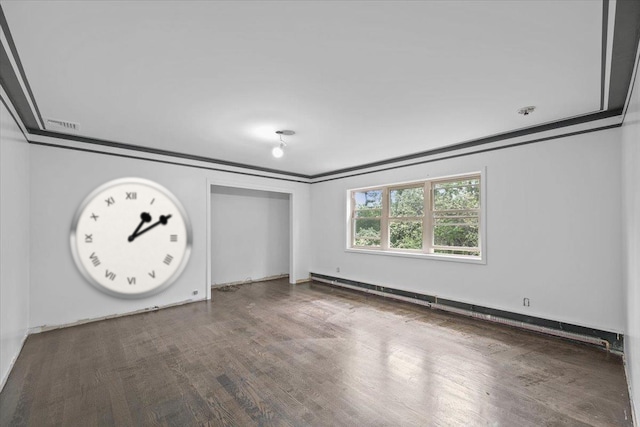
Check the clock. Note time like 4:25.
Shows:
1:10
